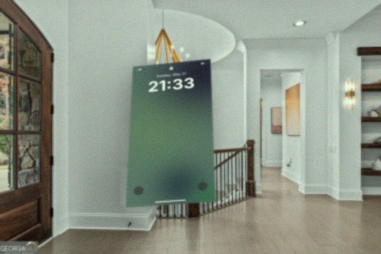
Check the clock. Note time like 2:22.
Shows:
21:33
